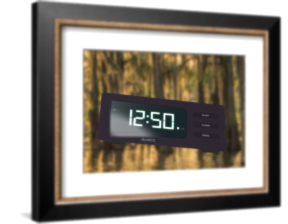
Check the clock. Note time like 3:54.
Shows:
12:50
